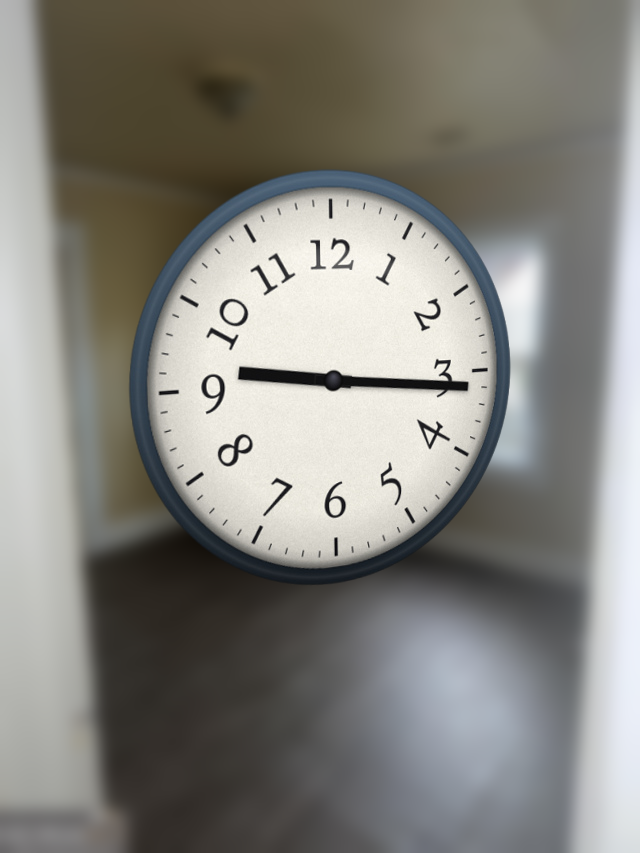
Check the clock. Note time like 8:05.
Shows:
9:16
